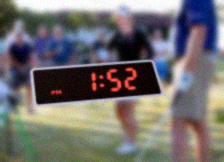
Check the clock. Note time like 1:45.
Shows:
1:52
